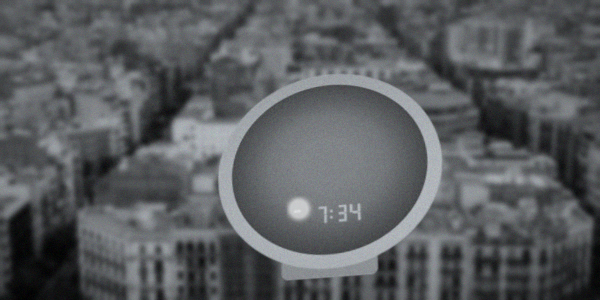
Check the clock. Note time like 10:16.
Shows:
7:34
